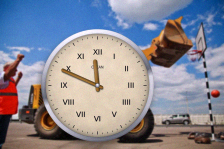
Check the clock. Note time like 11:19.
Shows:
11:49
